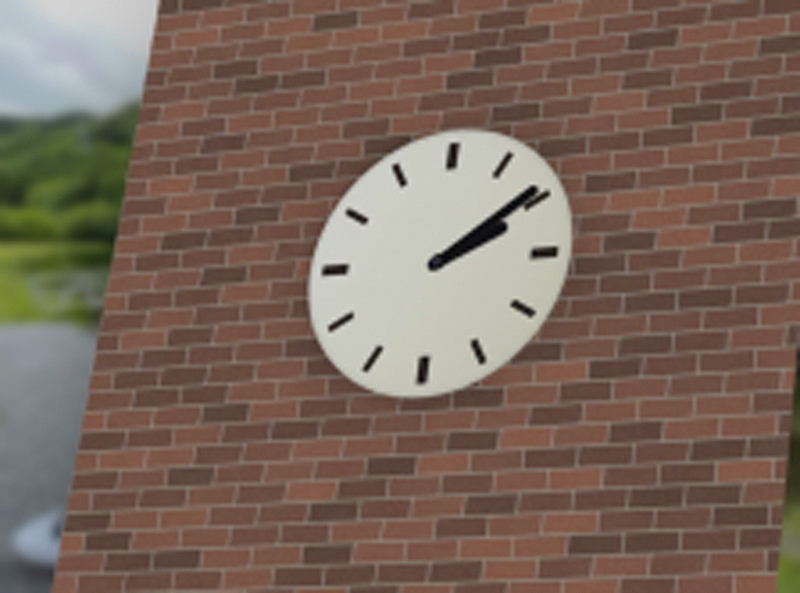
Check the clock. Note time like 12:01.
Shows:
2:09
